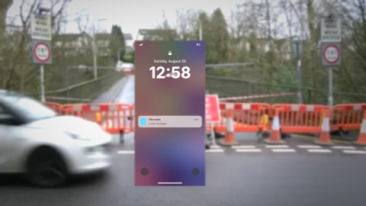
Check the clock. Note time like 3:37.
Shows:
12:58
